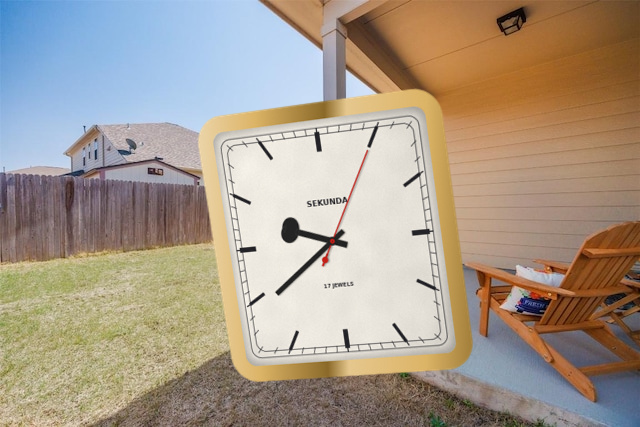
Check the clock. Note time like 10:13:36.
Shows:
9:39:05
